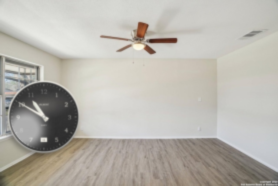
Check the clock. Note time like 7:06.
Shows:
10:50
